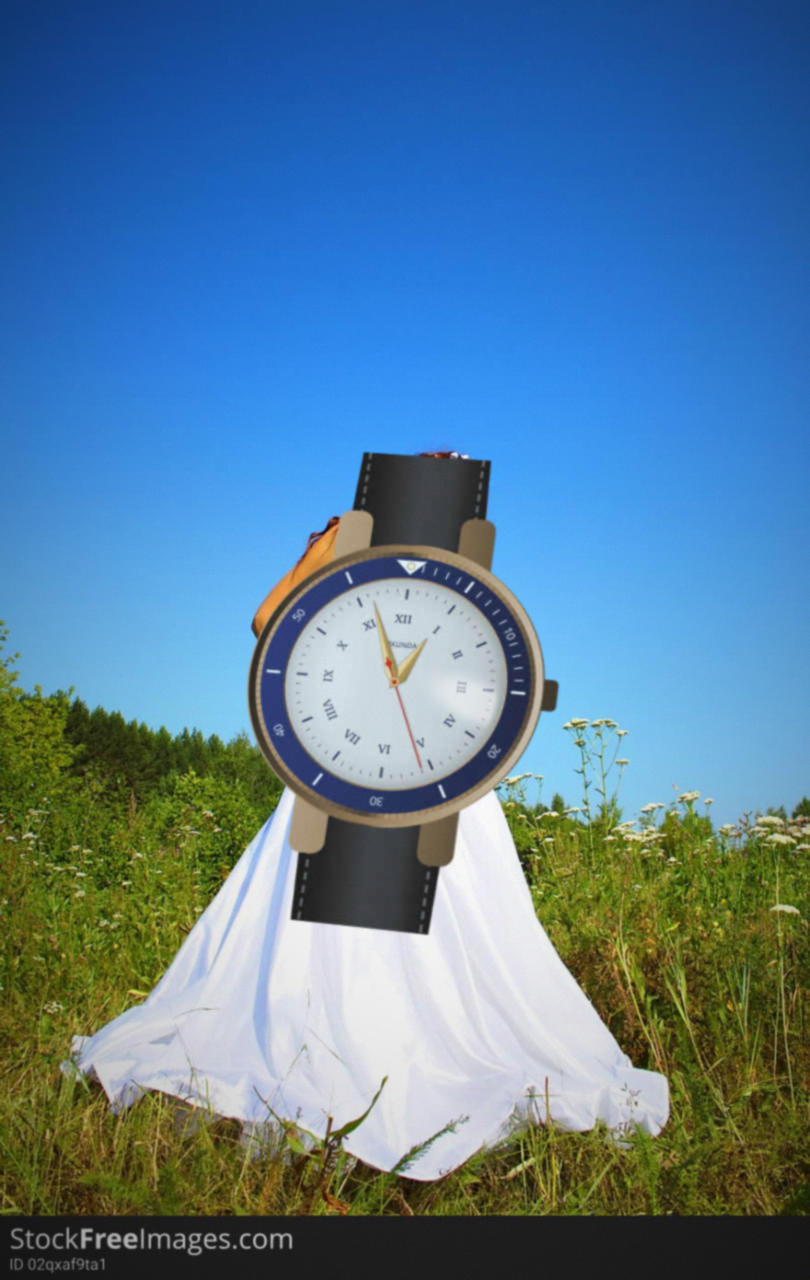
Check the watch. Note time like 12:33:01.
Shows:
12:56:26
